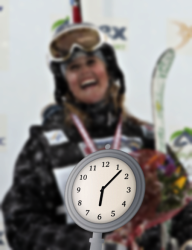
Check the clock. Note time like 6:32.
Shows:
6:07
